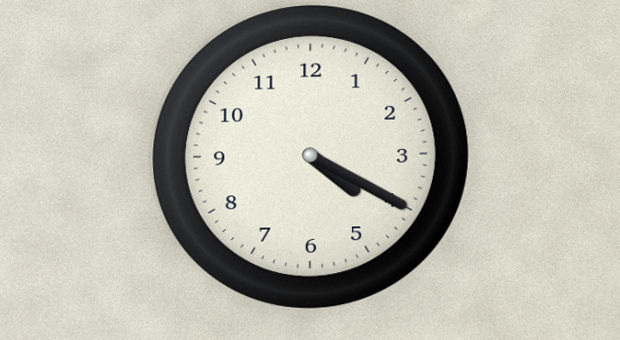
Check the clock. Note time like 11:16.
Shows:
4:20
